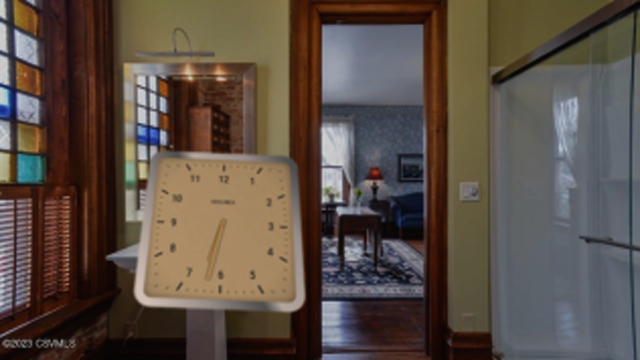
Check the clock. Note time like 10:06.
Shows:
6:32
